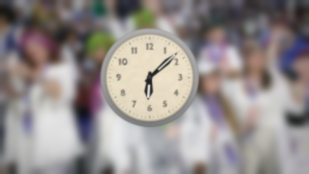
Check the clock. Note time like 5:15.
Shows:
6:08
